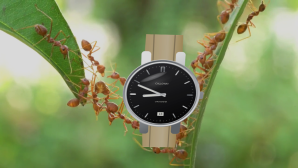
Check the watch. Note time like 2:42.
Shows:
8:49
